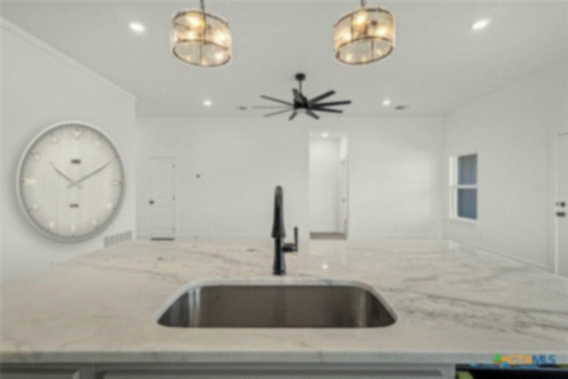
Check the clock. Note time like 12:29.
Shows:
10:10
